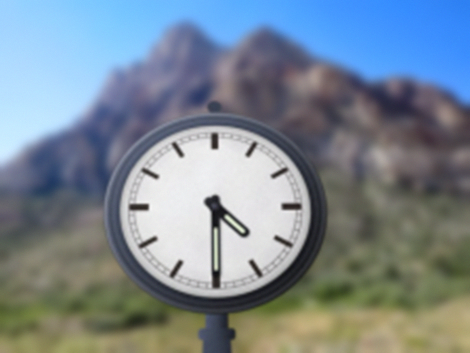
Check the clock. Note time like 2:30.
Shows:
4:30
